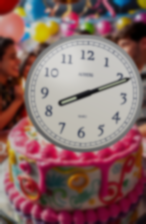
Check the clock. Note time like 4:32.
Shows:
8:11
